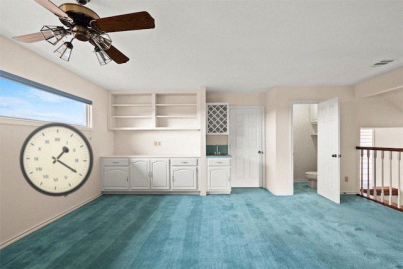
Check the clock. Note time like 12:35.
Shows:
1:20
